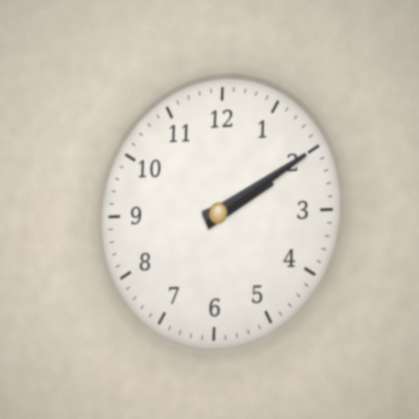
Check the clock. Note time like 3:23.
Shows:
2:10
